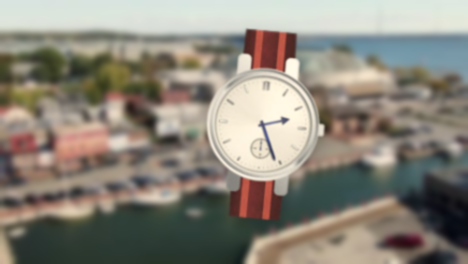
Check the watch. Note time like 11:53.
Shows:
2:26
